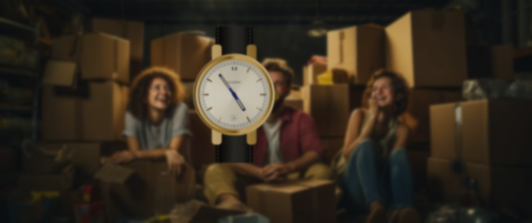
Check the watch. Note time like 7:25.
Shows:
4:54
